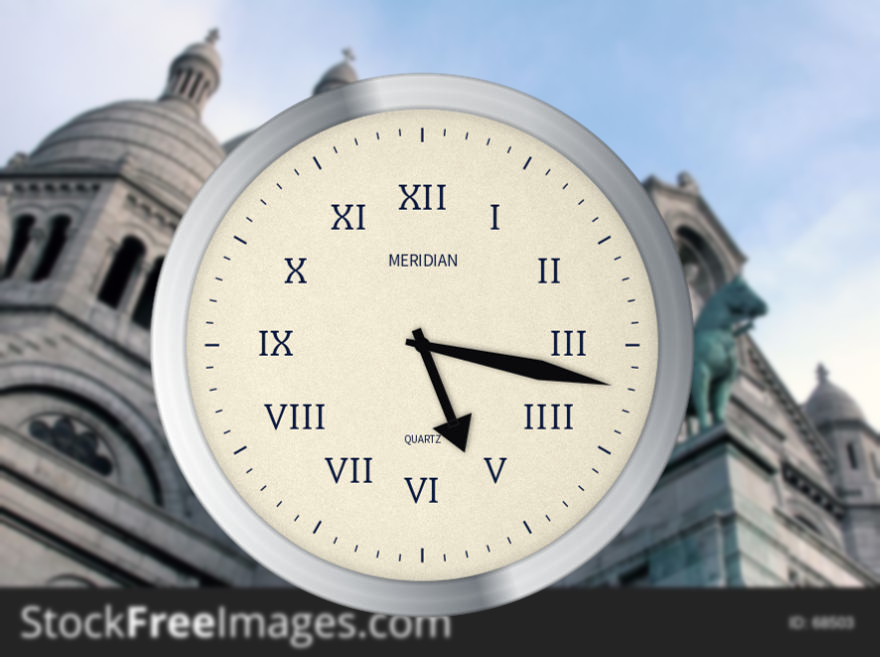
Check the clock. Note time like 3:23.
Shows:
5:17
